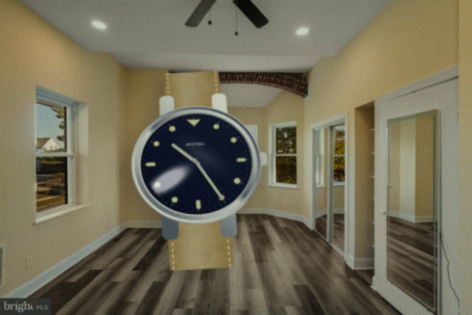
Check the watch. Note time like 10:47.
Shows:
10:25
